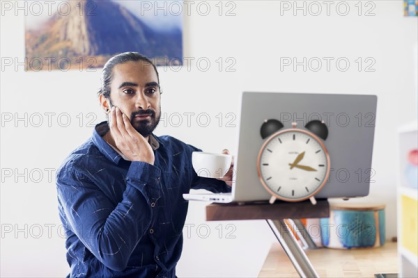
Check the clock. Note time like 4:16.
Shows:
1:17
